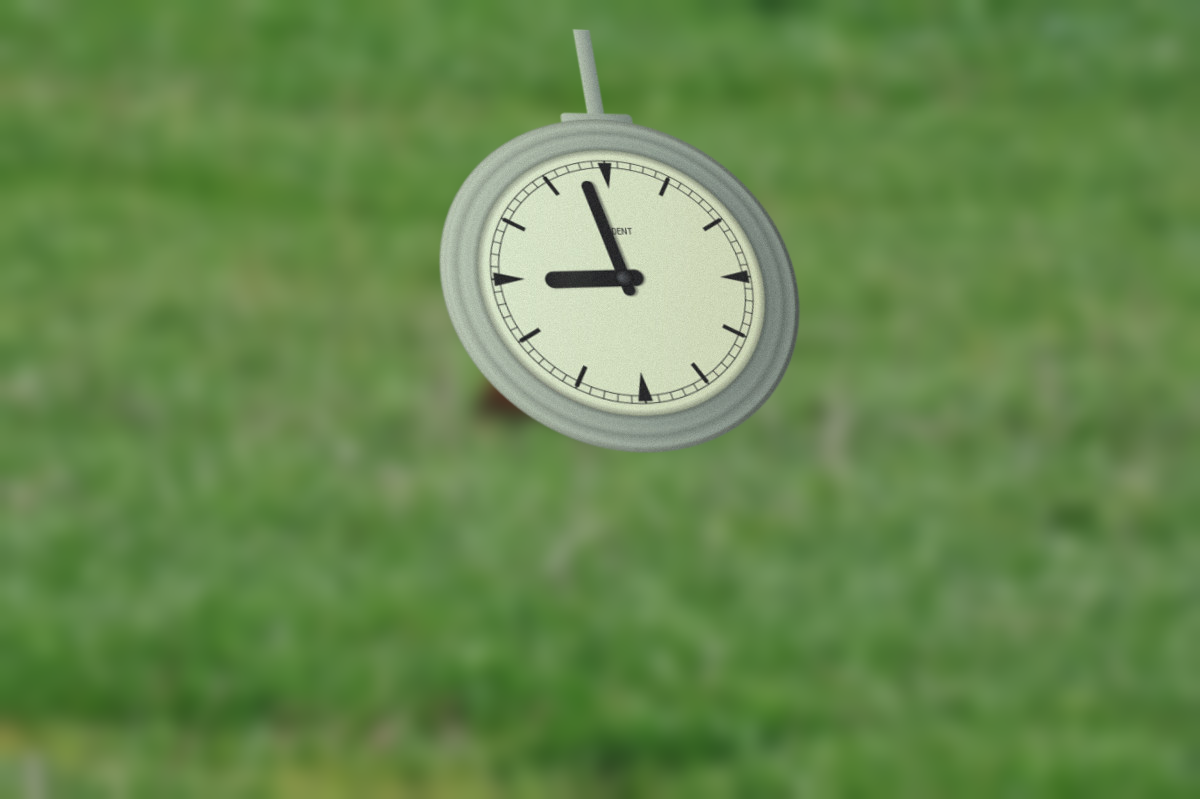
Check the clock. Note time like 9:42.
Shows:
8:58
